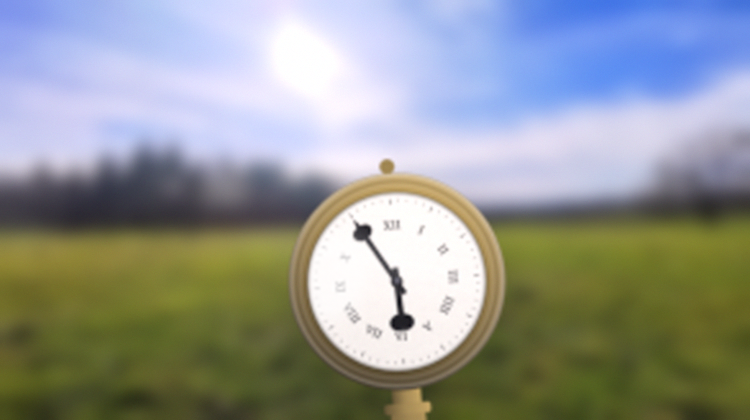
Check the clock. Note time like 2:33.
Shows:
5:55
